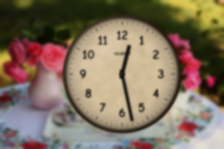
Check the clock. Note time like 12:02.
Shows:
12:28
